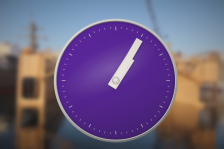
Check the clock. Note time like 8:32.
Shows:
1:05
